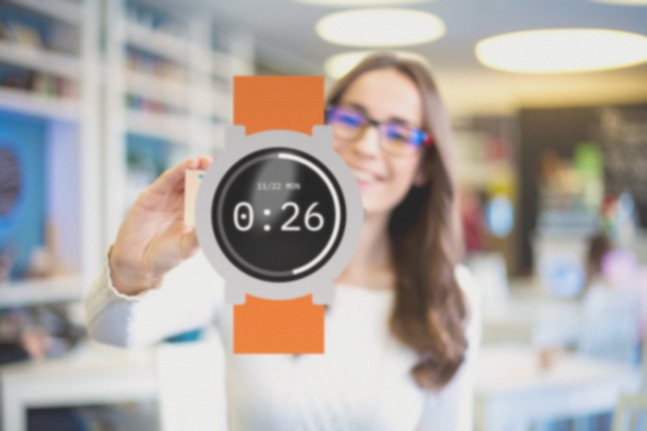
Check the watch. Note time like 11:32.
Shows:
0:26
